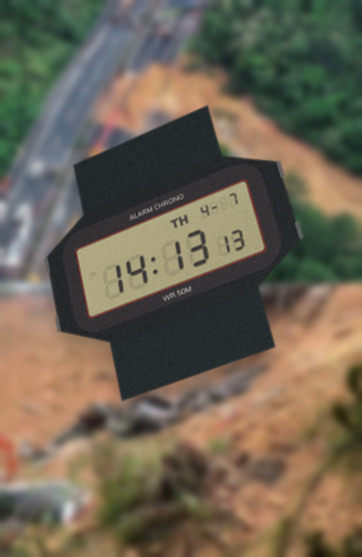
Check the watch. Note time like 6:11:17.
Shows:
14:13:13
